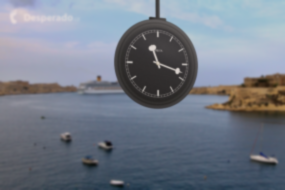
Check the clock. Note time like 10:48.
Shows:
11:18
